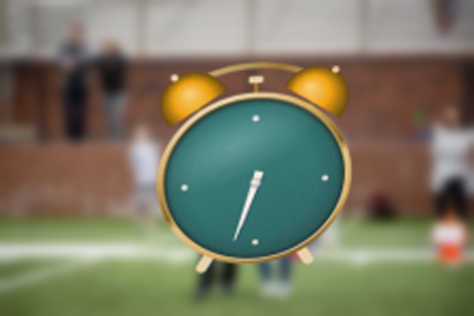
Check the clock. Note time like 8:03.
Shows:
6:33
